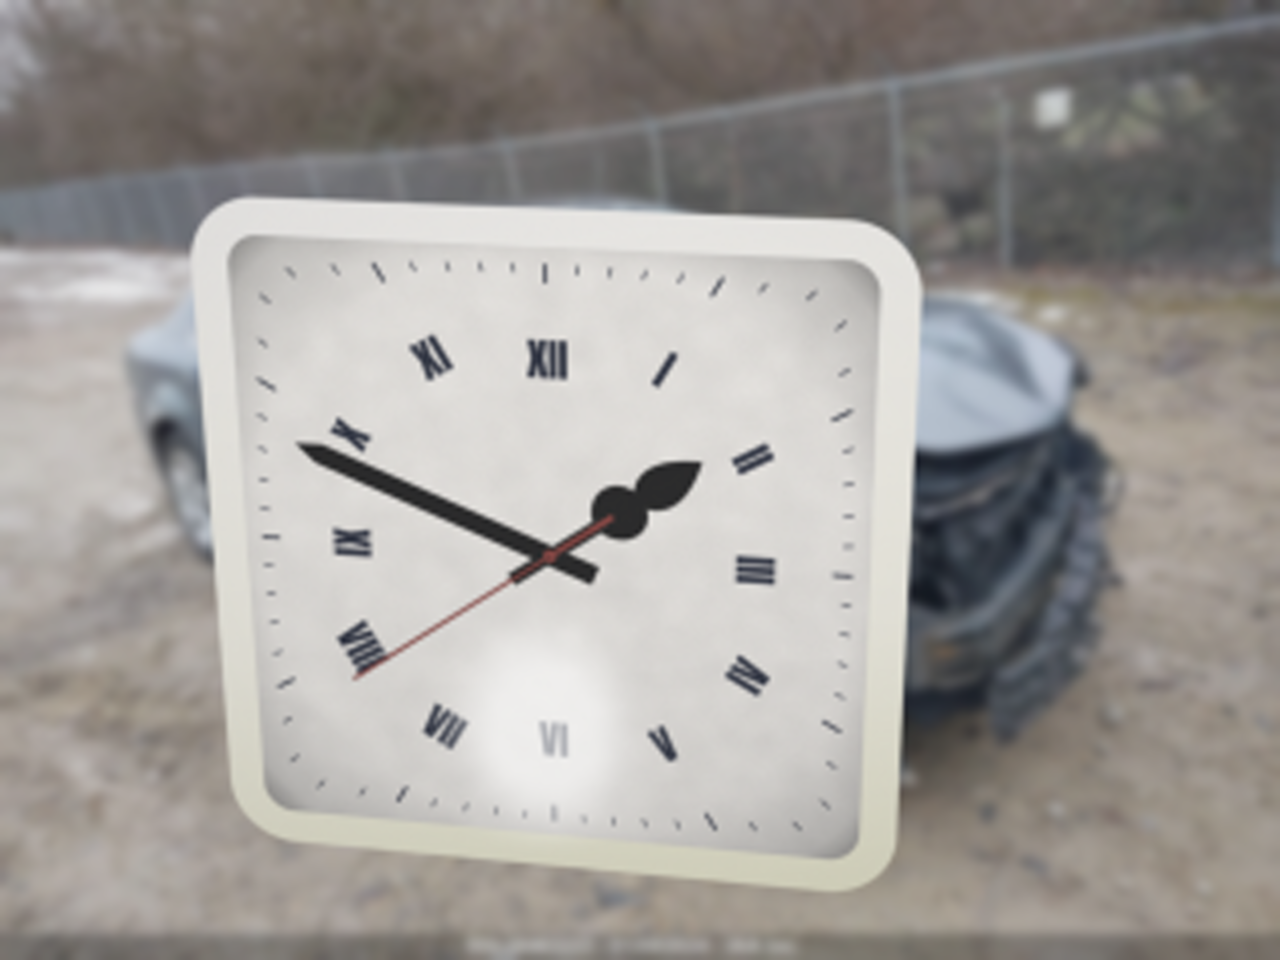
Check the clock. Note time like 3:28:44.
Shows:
1:48:39
